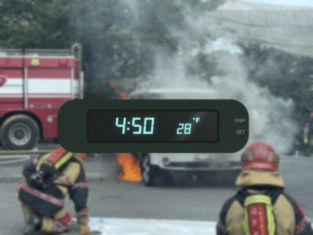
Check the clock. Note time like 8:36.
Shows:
4:50
